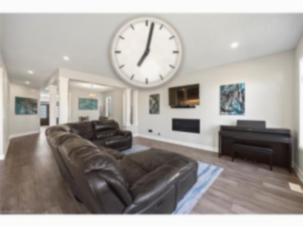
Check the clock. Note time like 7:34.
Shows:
7:02
